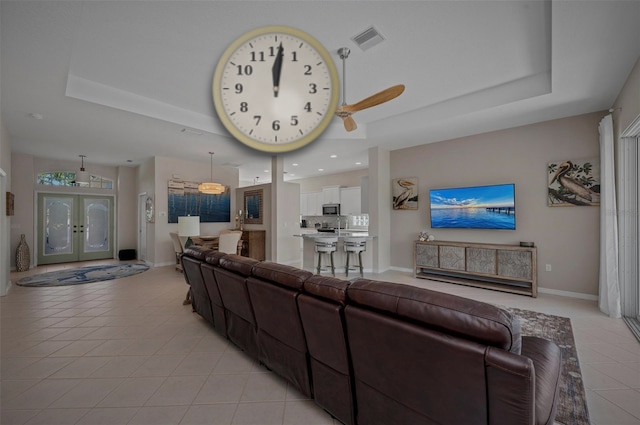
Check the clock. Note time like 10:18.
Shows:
12:01
